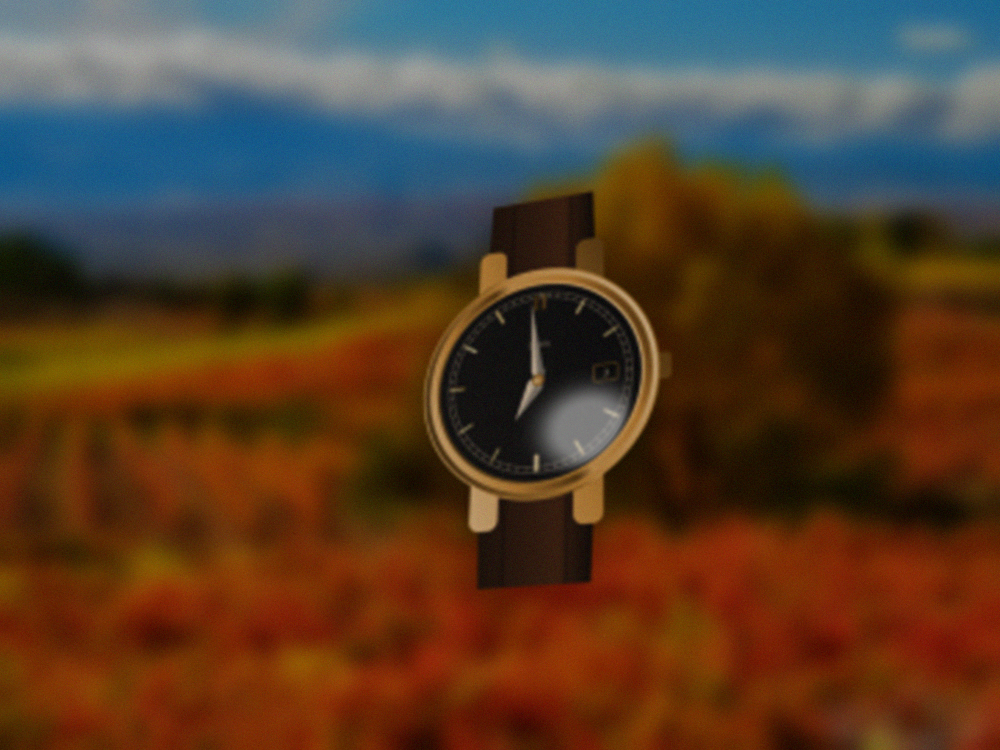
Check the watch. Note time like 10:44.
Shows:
6:59
